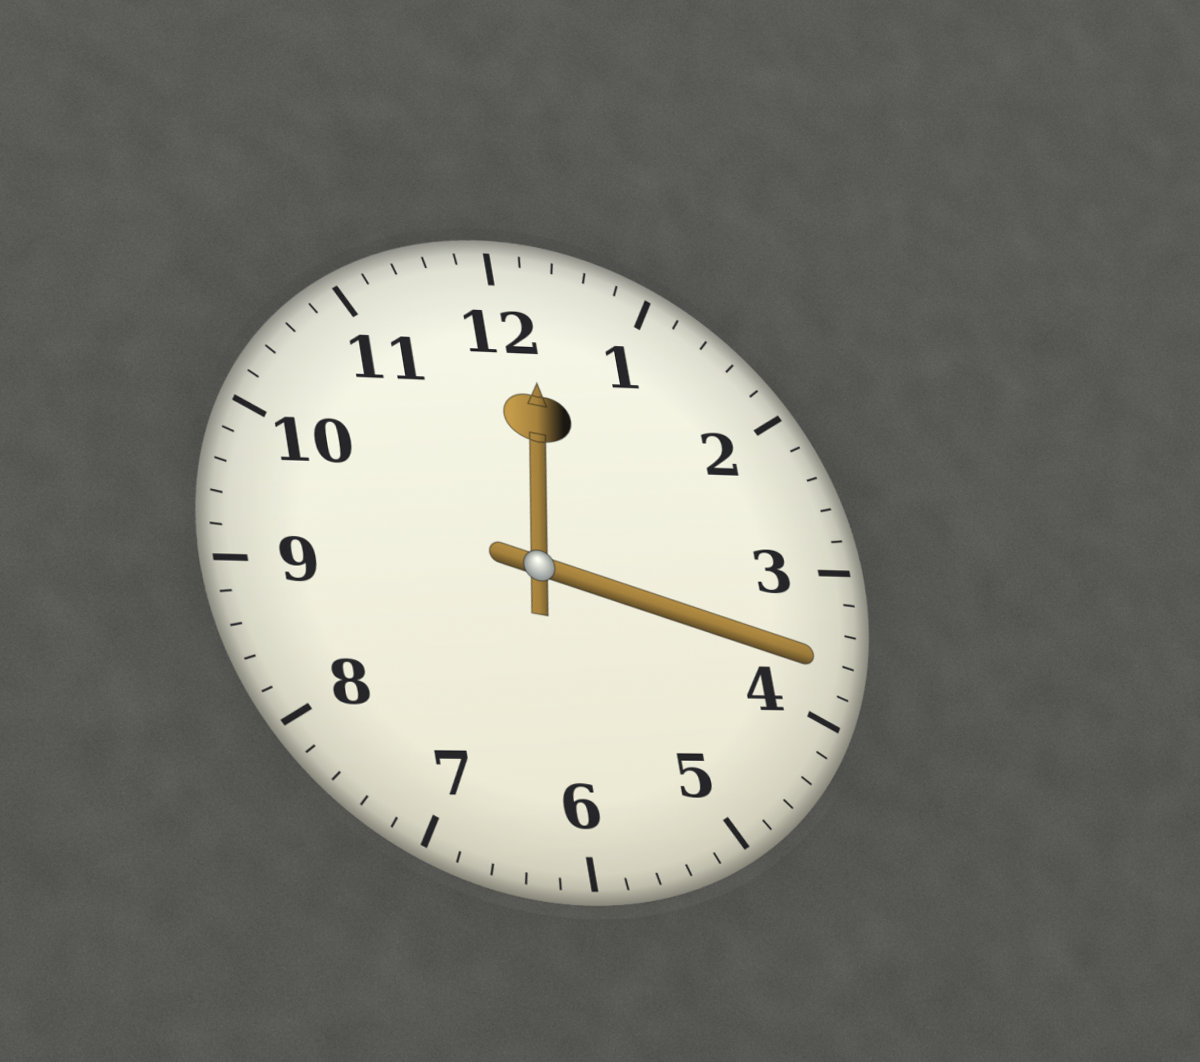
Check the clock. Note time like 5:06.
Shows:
12:18
